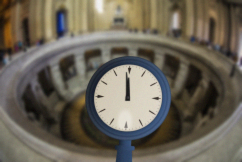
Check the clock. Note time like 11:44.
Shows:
11:59
